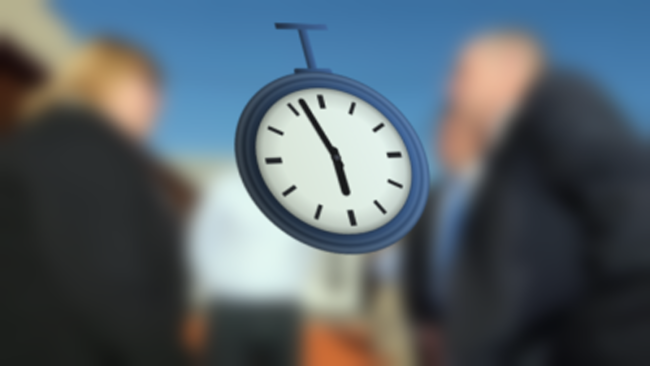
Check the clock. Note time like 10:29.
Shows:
5:57
